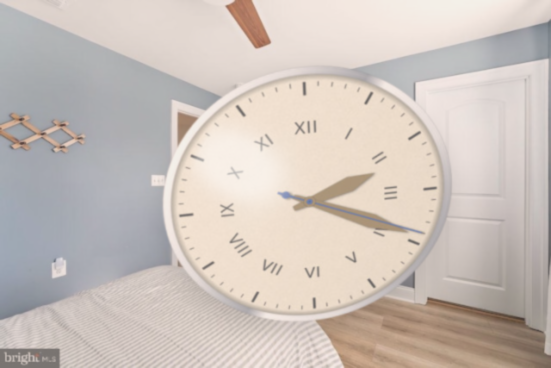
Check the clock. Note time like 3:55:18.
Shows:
2:19:19
